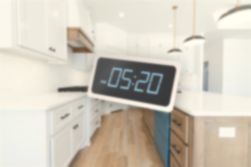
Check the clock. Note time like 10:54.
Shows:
5:20
